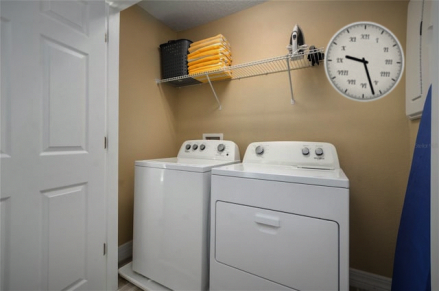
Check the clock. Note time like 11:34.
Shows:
9:27
